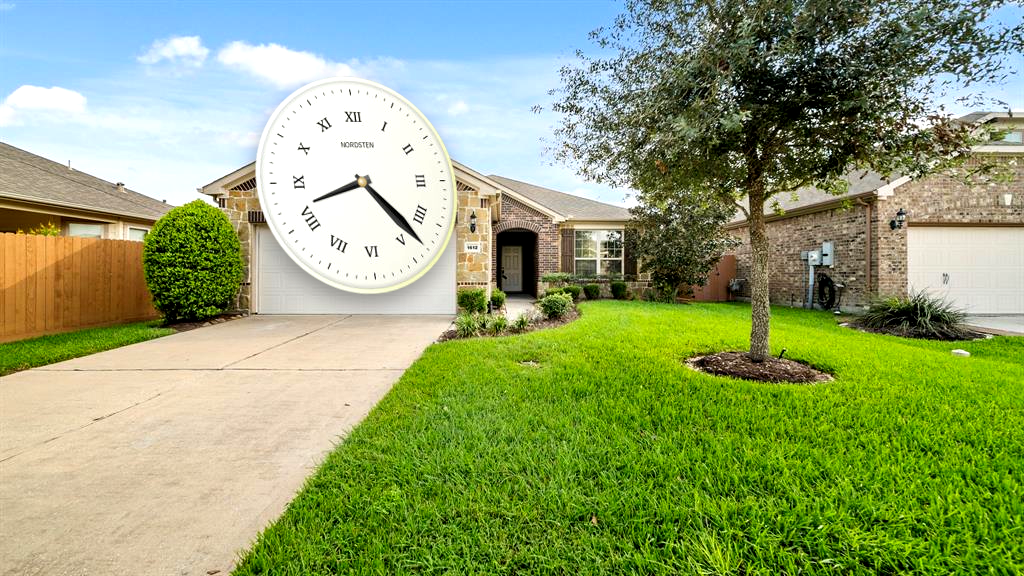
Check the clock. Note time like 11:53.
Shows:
8:23
